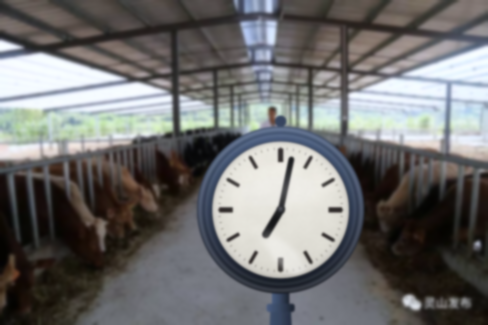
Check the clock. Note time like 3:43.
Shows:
7:02
